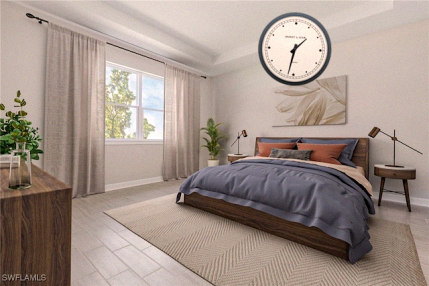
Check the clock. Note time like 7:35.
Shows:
1:32
